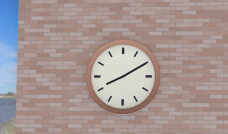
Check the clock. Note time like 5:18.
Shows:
8:10
